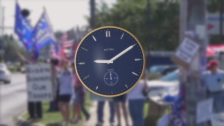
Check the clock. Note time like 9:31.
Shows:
9:10
